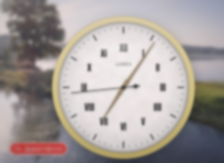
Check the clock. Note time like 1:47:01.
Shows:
7:05:44
